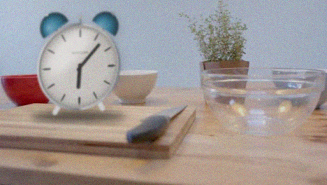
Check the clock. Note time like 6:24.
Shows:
6:07
